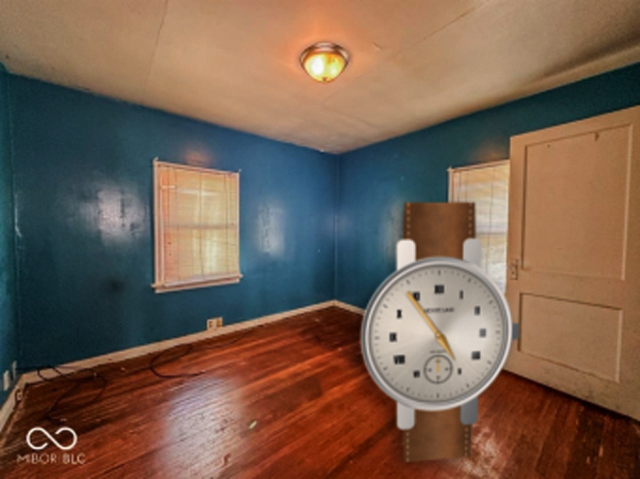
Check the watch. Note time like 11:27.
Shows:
4:54
